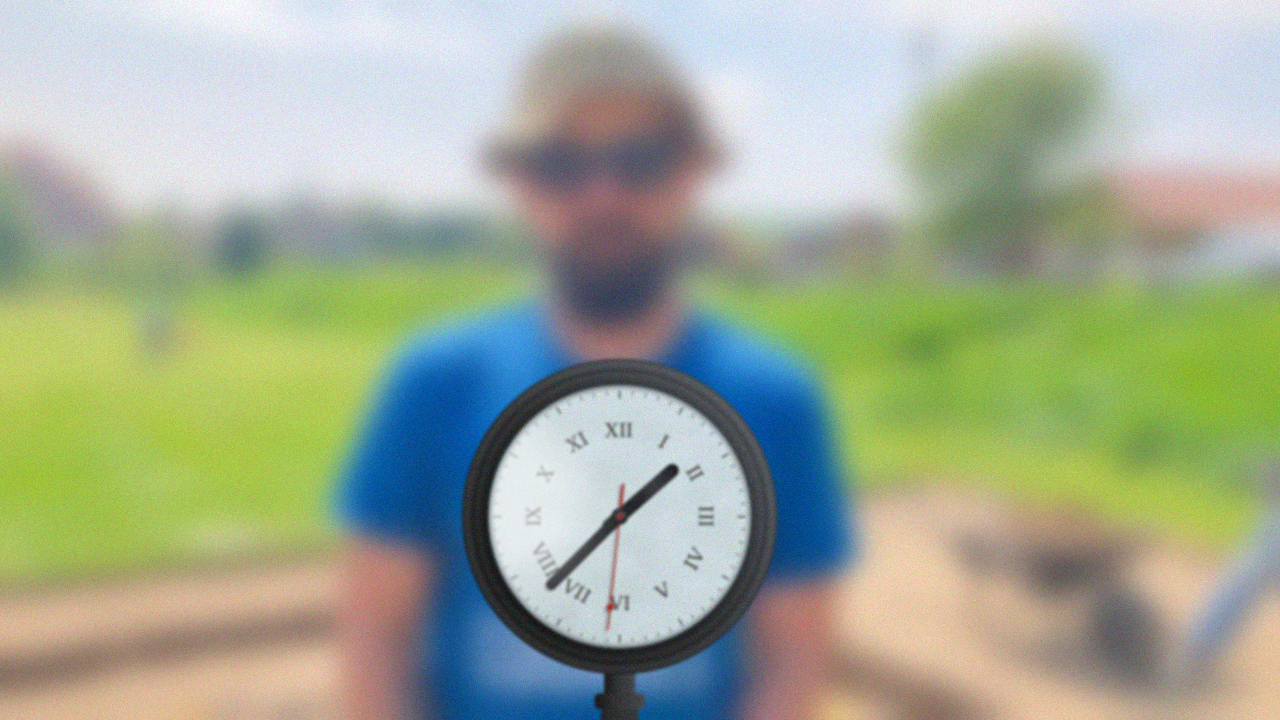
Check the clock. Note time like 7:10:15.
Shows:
1:37:31
